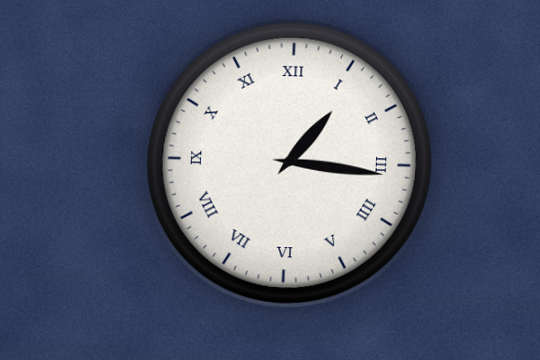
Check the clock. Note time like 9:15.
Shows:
1:16
